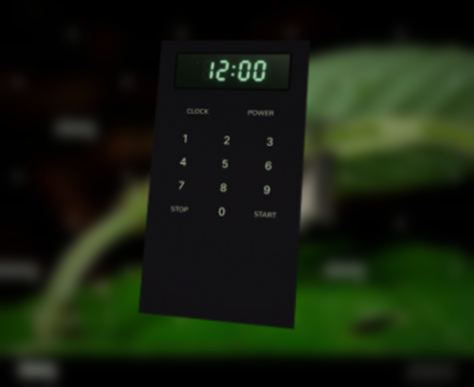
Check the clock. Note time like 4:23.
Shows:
12:00
